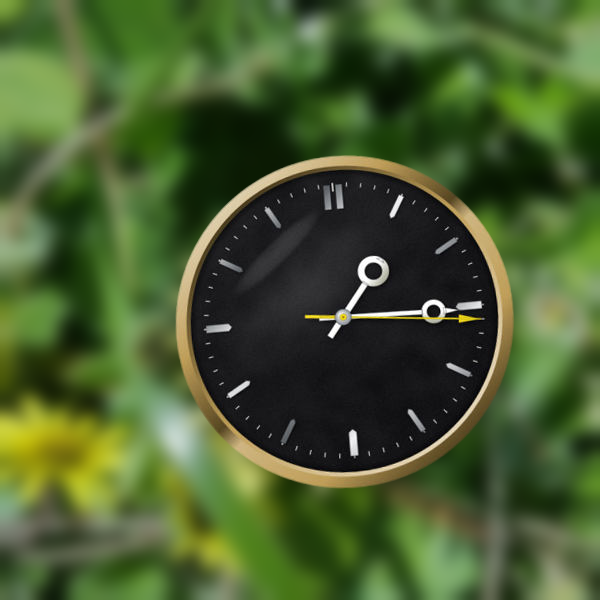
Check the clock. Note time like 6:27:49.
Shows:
1:15:16
